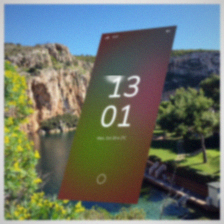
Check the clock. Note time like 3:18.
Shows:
13:01
